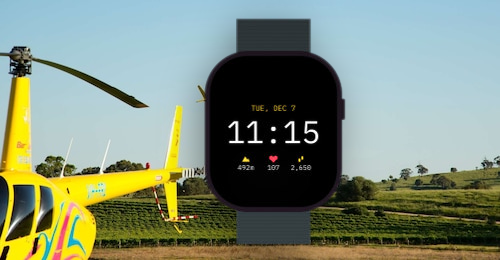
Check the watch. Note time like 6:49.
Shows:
11:15
